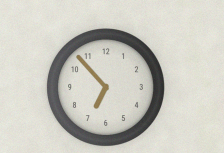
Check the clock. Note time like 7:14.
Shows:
6:53
